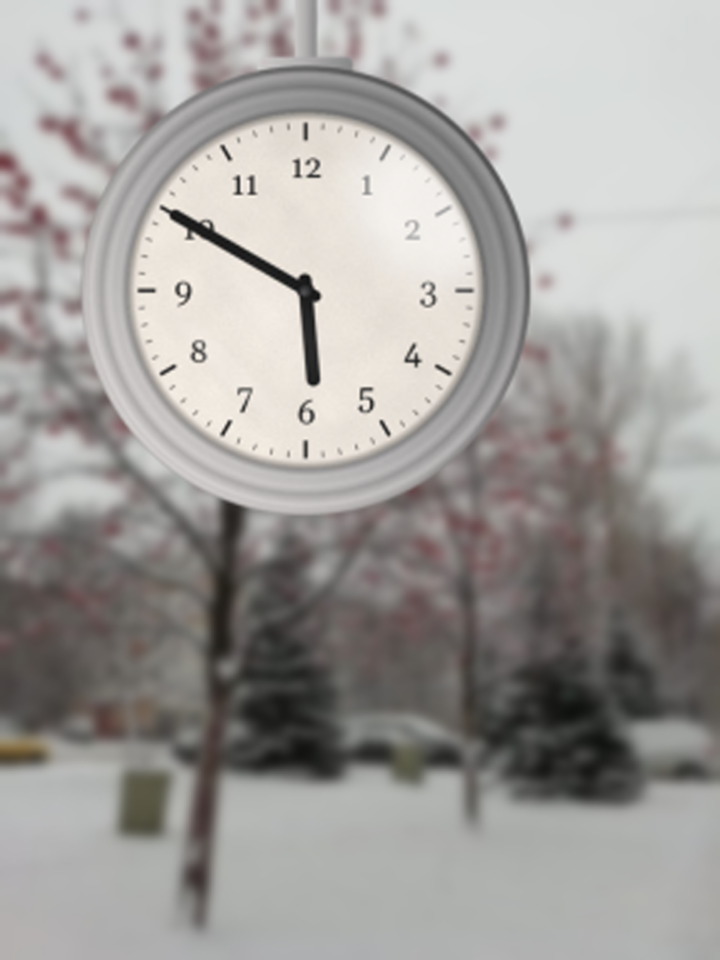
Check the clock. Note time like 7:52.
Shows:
5:50
